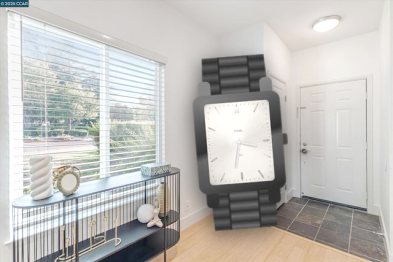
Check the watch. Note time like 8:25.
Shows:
3:32
